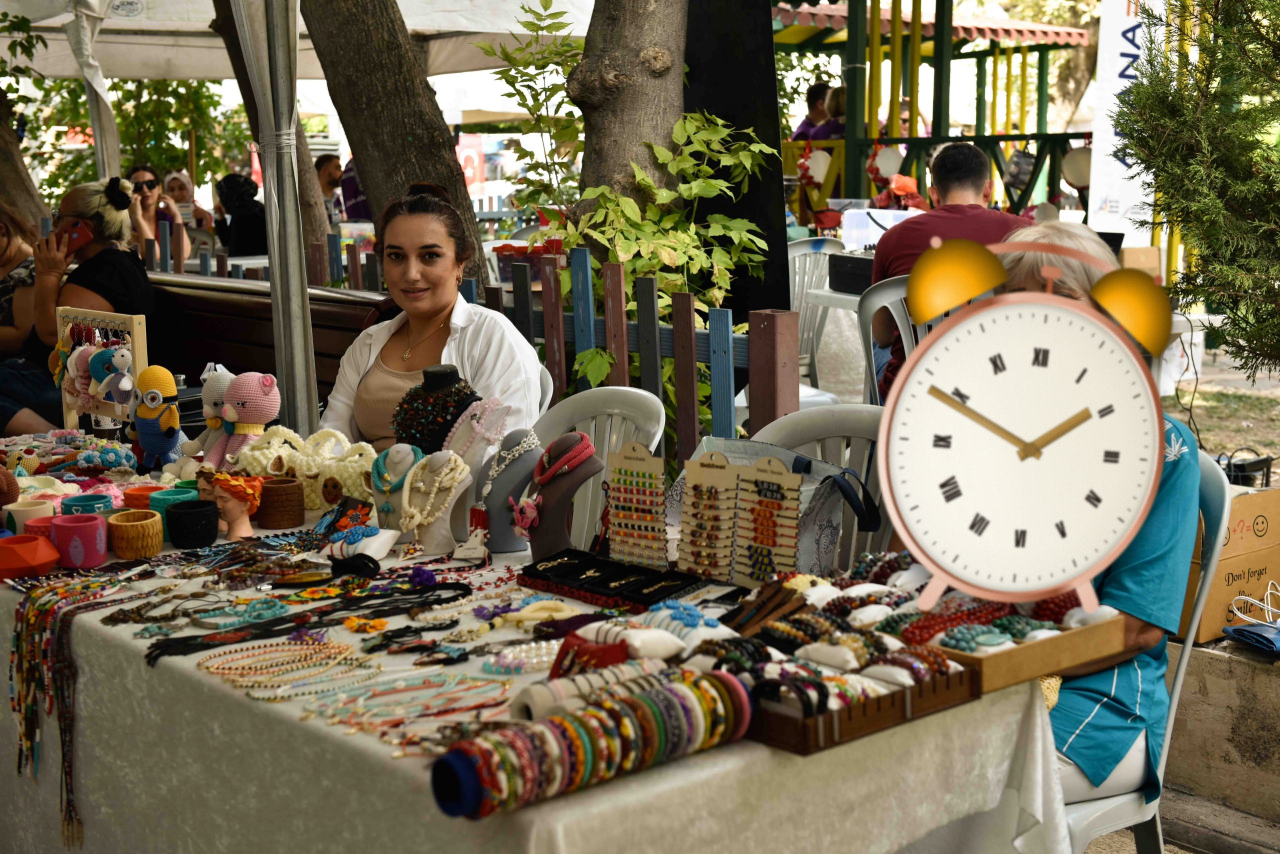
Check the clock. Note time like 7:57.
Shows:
1:49
